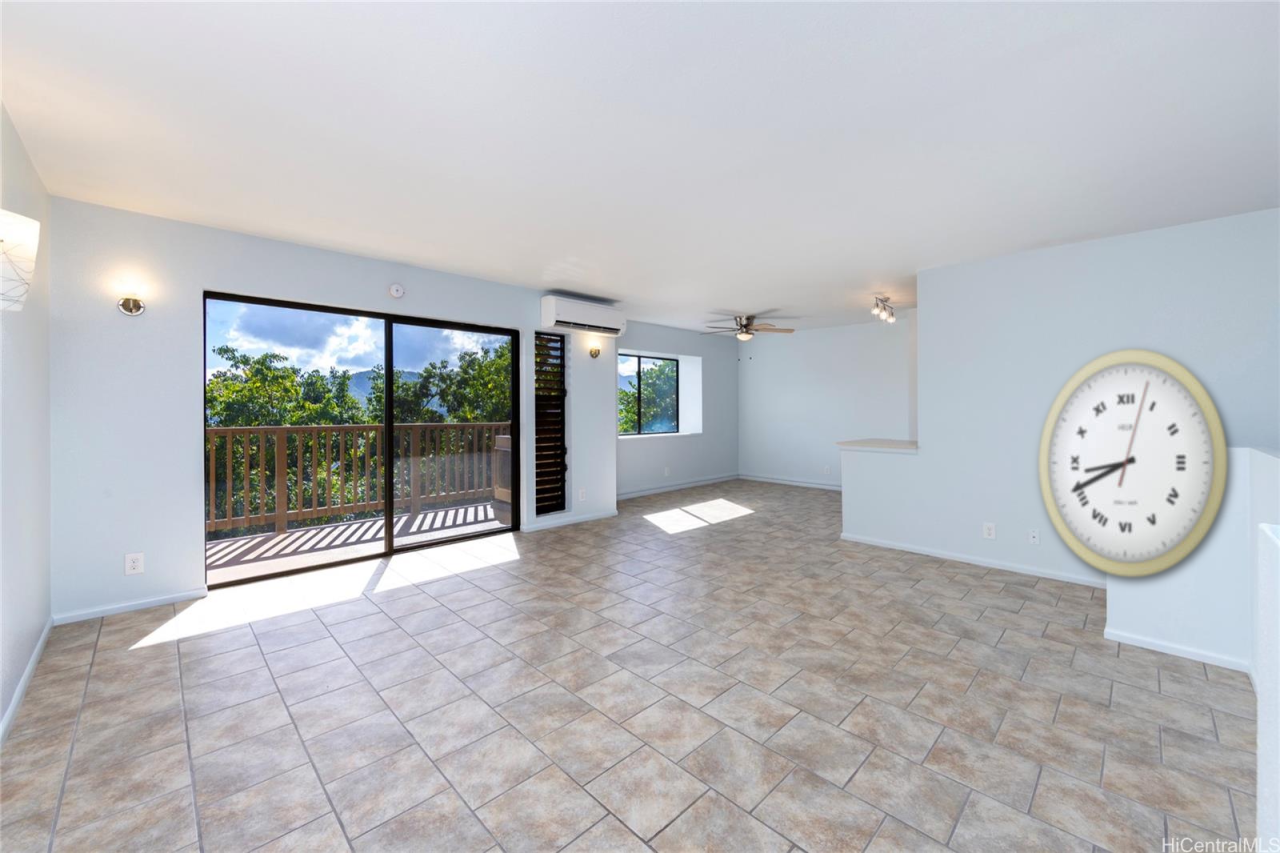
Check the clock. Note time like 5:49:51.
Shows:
8:41:03
